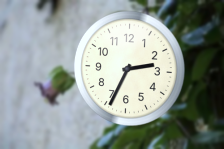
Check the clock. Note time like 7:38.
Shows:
2:34
